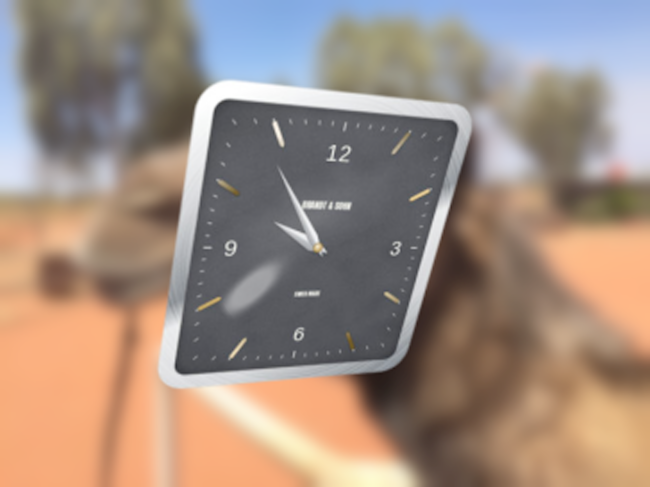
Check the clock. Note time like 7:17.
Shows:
9:54
